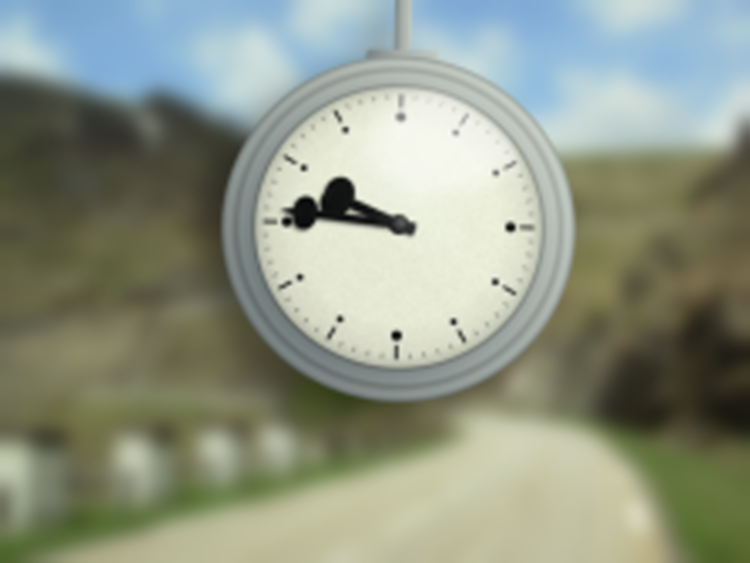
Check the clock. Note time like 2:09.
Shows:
9:46
